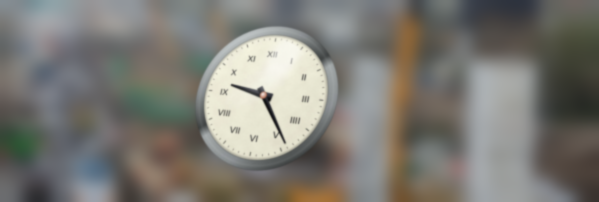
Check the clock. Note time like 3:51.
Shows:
9:24
